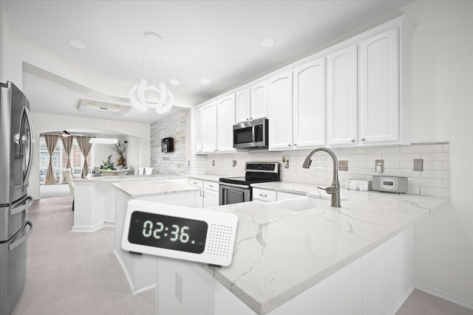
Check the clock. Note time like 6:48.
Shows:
2:36
